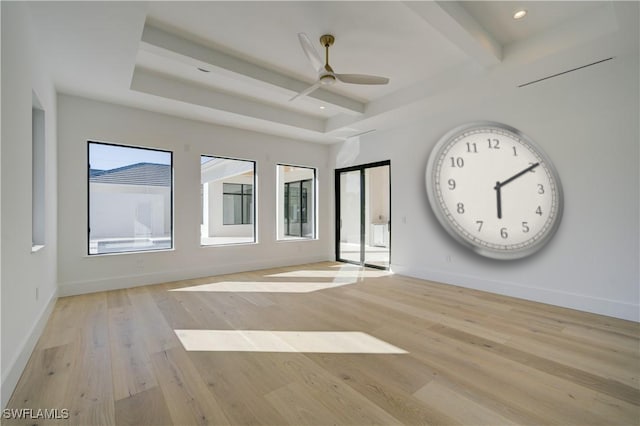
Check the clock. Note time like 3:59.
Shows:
6:10
